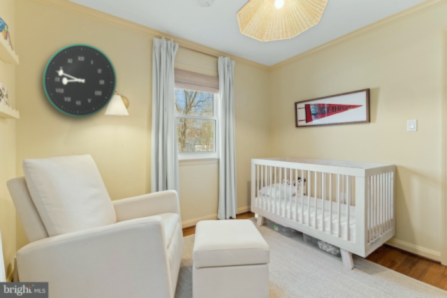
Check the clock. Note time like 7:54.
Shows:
8:48
